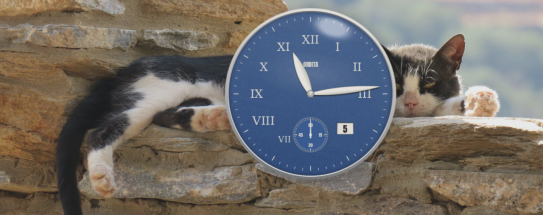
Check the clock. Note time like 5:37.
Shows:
11:14
